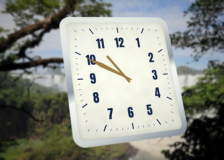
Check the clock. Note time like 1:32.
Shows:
10:50
